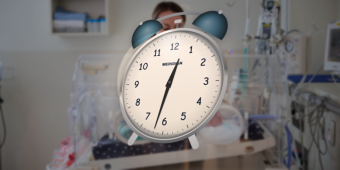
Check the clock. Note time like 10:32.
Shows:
12:32
